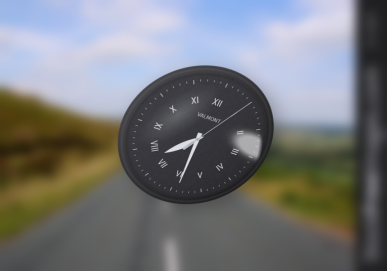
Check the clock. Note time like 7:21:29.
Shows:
7:29:05
